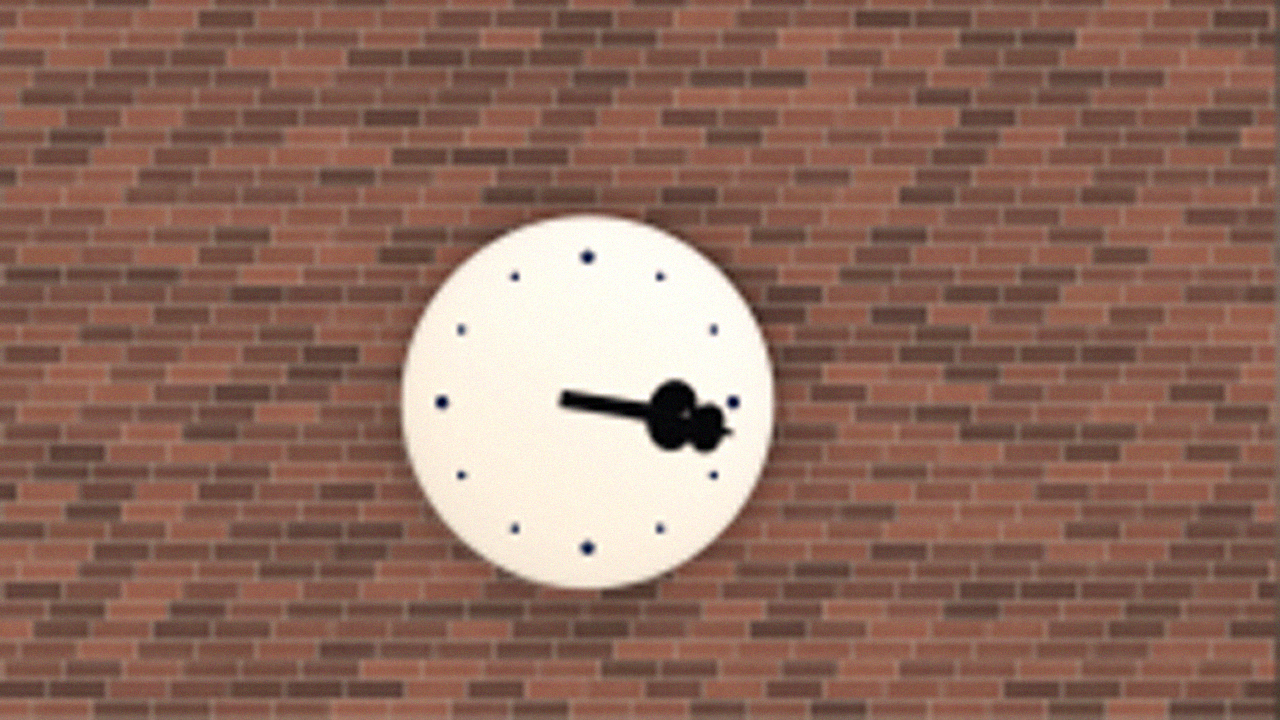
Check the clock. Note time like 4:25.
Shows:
3:17
